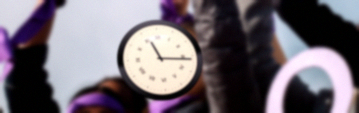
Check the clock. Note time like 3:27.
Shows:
11:16
